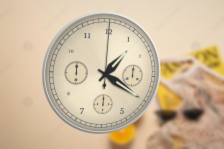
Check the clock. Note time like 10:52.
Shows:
1:20
